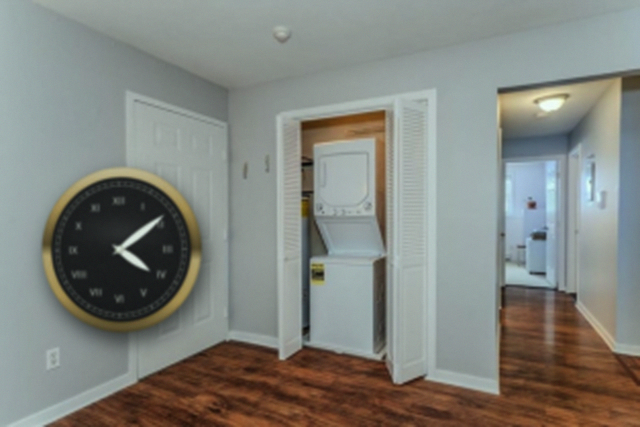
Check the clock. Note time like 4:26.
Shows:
4:09
